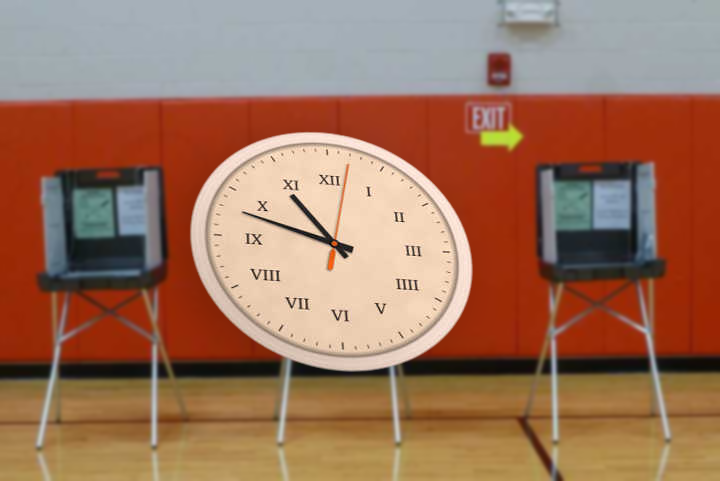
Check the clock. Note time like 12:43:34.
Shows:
10:48:02
